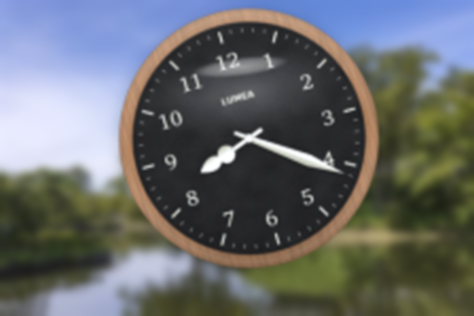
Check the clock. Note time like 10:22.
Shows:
8:21
